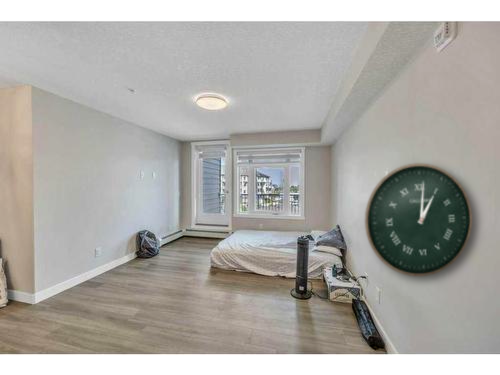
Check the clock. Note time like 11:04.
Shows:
1:01
